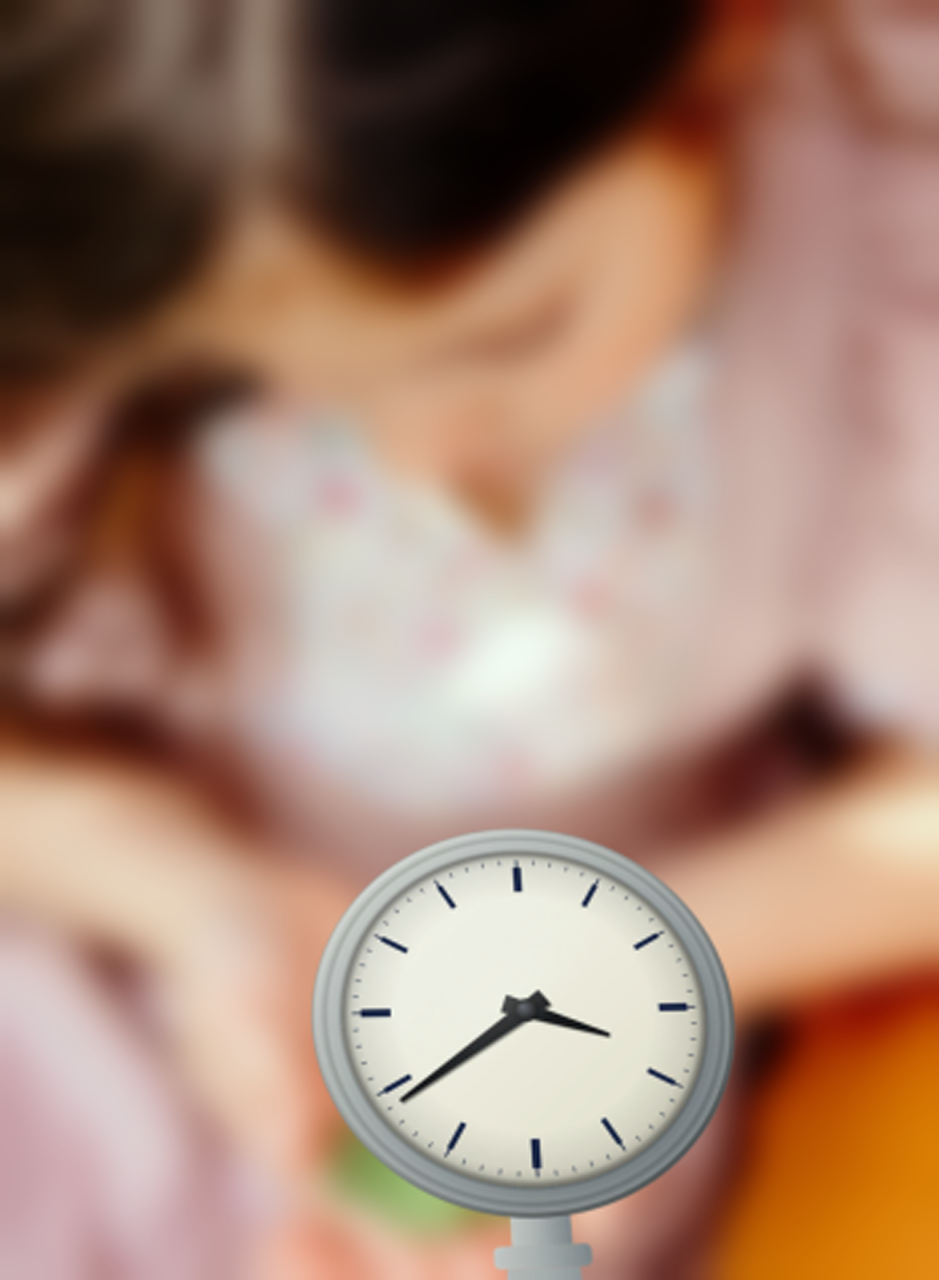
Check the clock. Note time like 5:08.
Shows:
3:39
